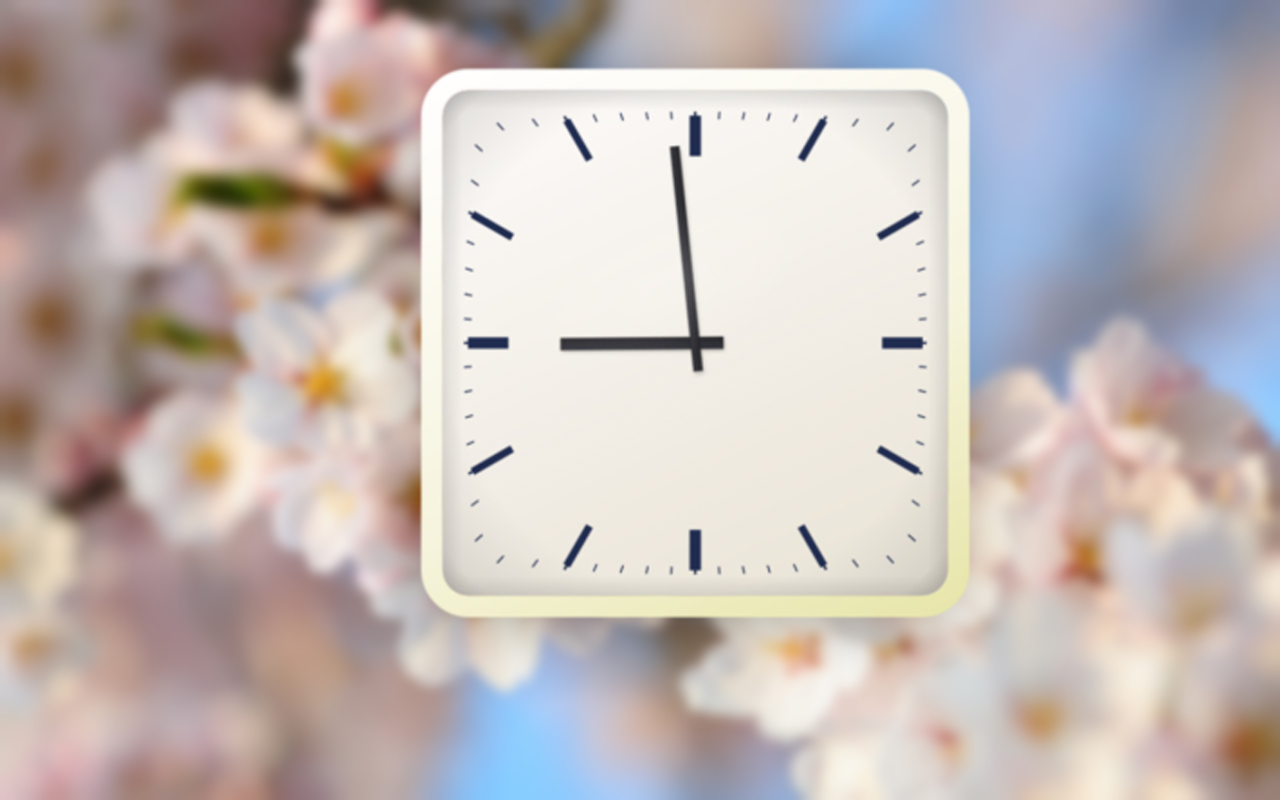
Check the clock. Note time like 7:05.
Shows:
8:59
